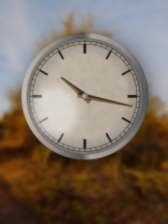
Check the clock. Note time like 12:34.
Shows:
10:17
